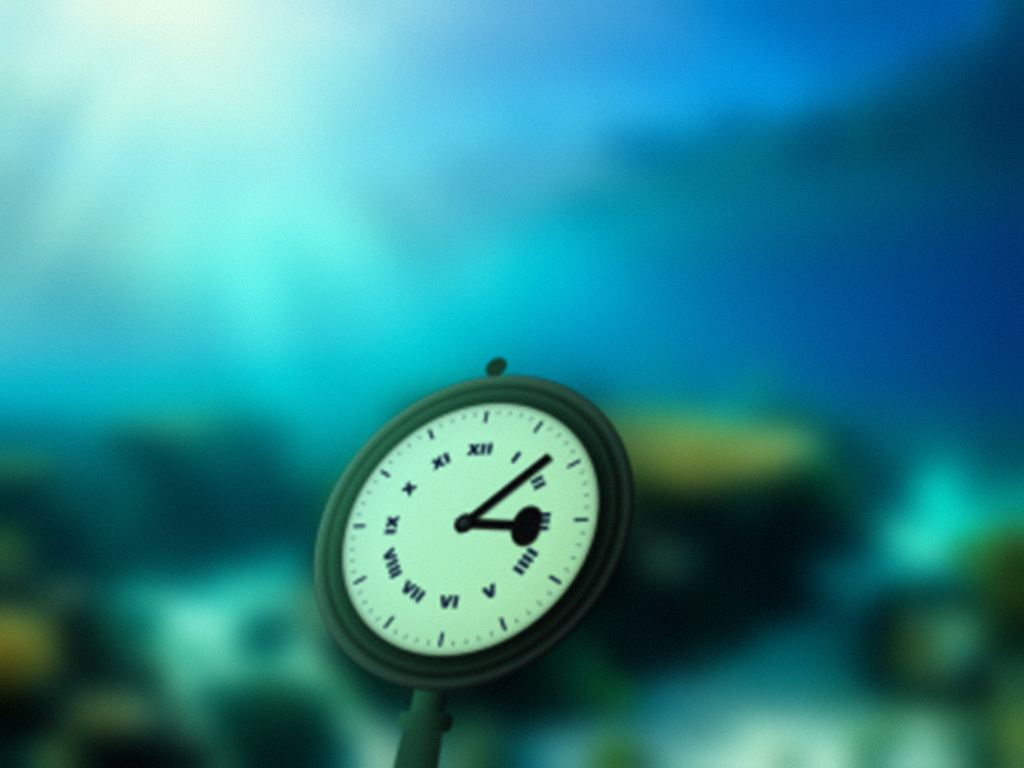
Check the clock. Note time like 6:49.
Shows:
3:08
